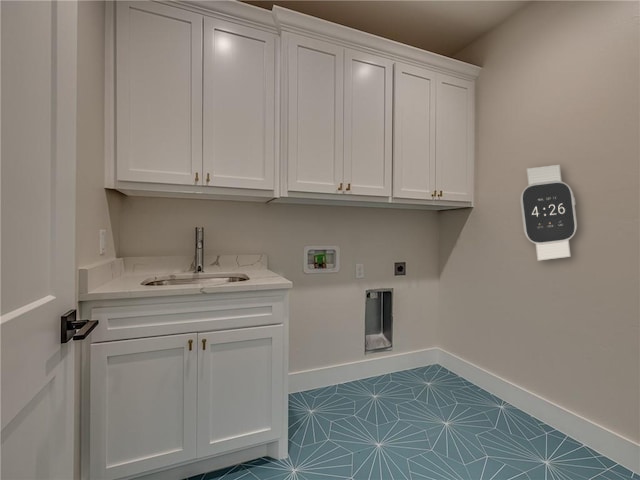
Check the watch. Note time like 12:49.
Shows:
4:26
